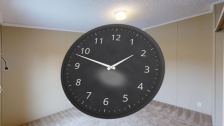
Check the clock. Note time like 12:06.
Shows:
1:48
